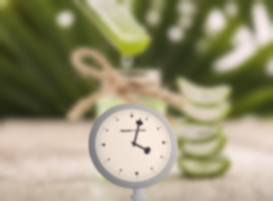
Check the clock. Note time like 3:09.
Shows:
4:03
